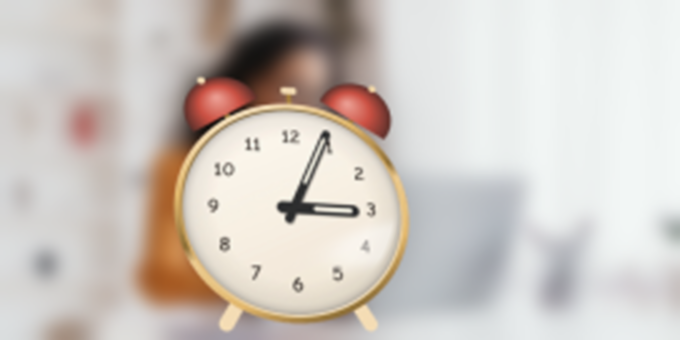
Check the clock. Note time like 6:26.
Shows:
3:04
